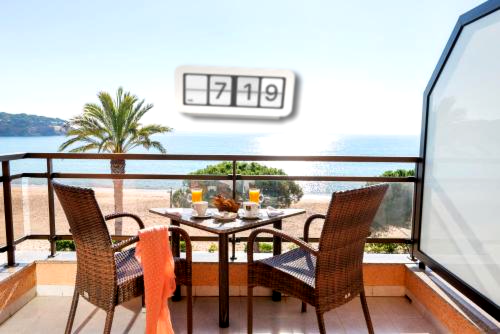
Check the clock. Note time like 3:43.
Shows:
7:19
